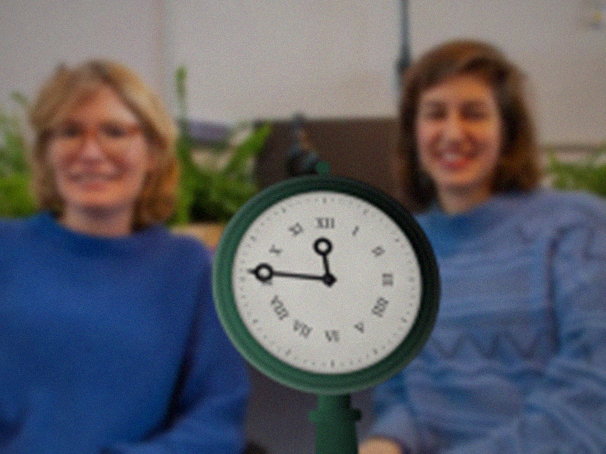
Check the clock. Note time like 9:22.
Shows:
11:46
